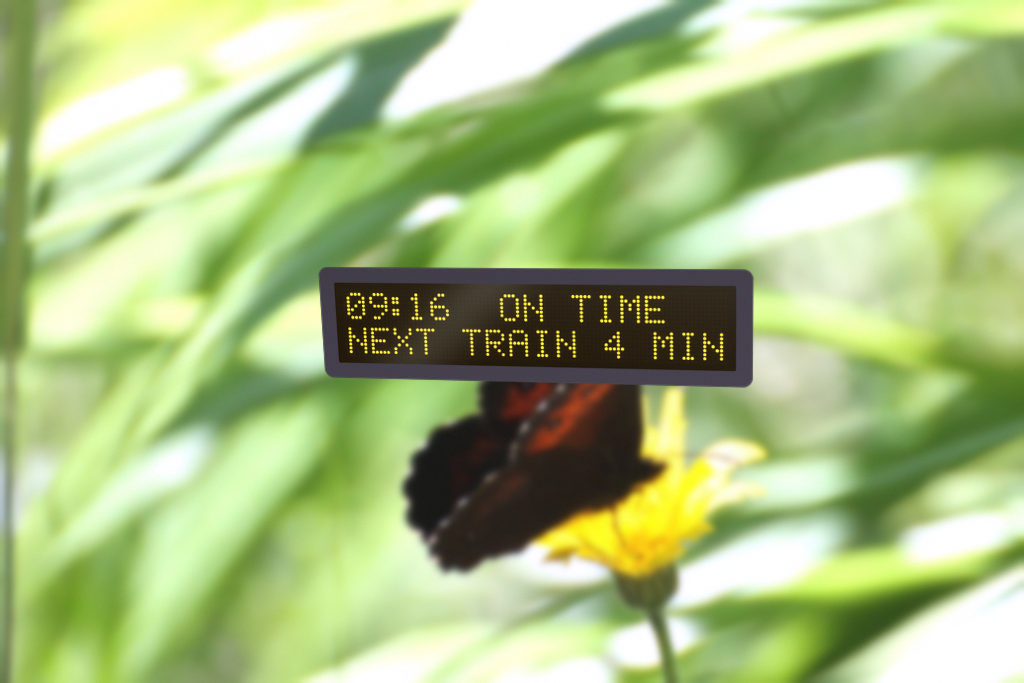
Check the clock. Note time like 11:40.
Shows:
9:16
